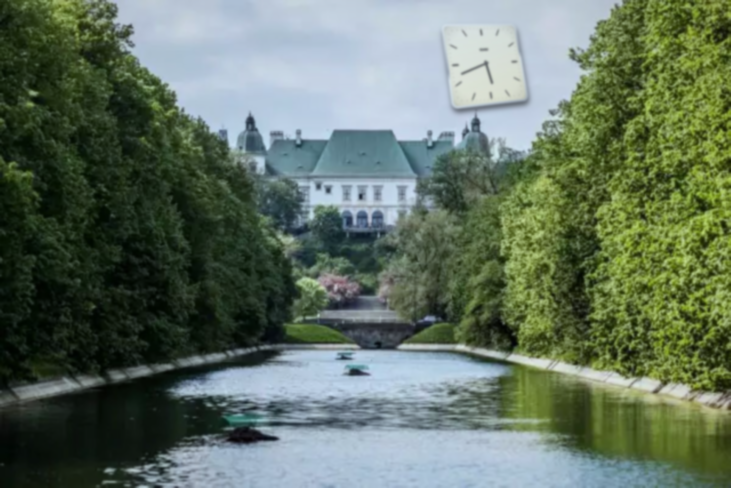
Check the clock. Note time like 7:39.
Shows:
5:42
